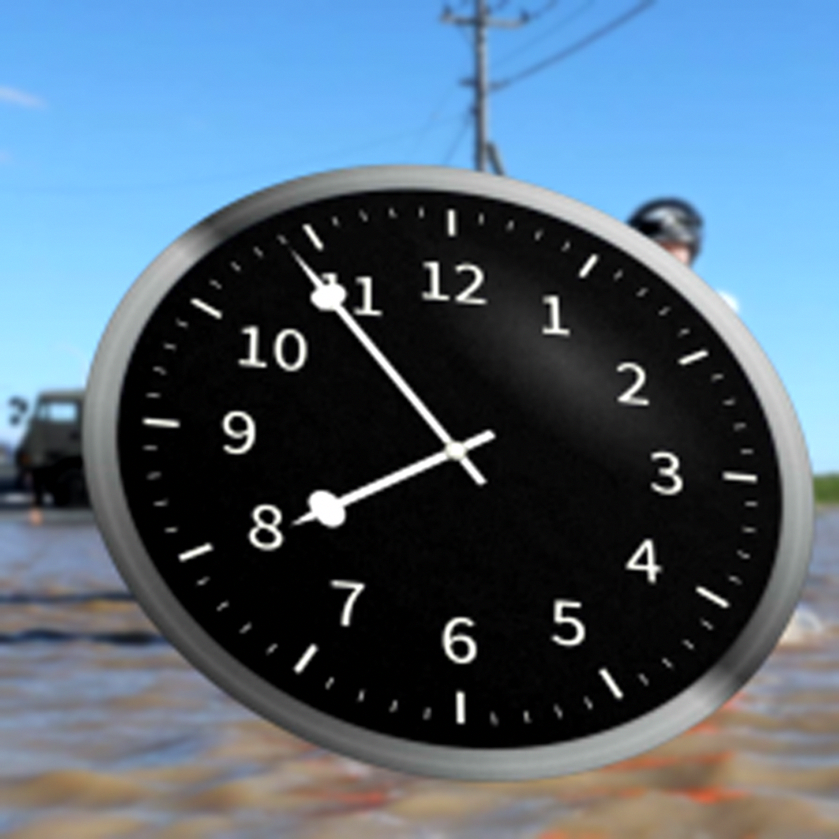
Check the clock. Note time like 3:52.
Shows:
7:54
